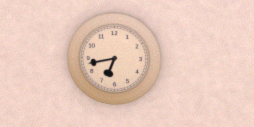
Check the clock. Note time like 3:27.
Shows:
6:43
